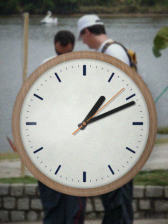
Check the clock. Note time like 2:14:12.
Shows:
1:11:08
